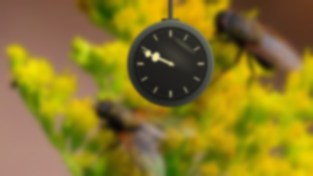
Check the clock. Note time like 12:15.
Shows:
9:49
